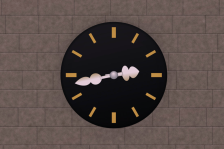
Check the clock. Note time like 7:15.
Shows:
2:43
